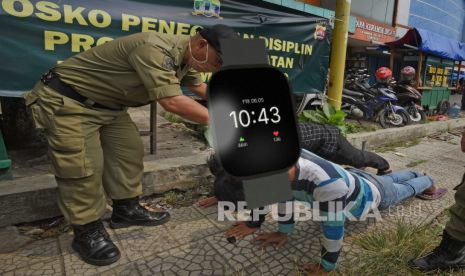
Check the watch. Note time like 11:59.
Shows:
10:43
